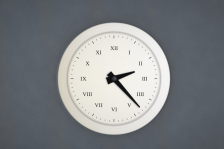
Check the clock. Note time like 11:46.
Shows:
2:23
